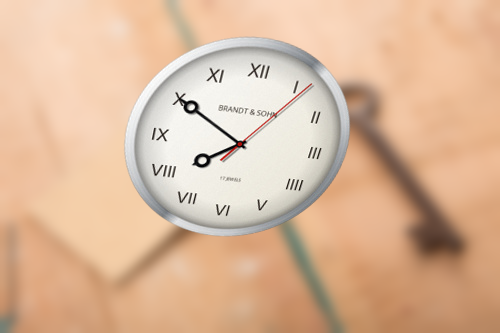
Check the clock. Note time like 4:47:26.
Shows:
7:50:06
